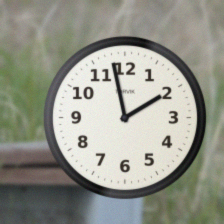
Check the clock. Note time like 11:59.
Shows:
1:58
